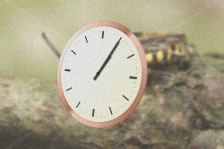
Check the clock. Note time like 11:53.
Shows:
1:05
